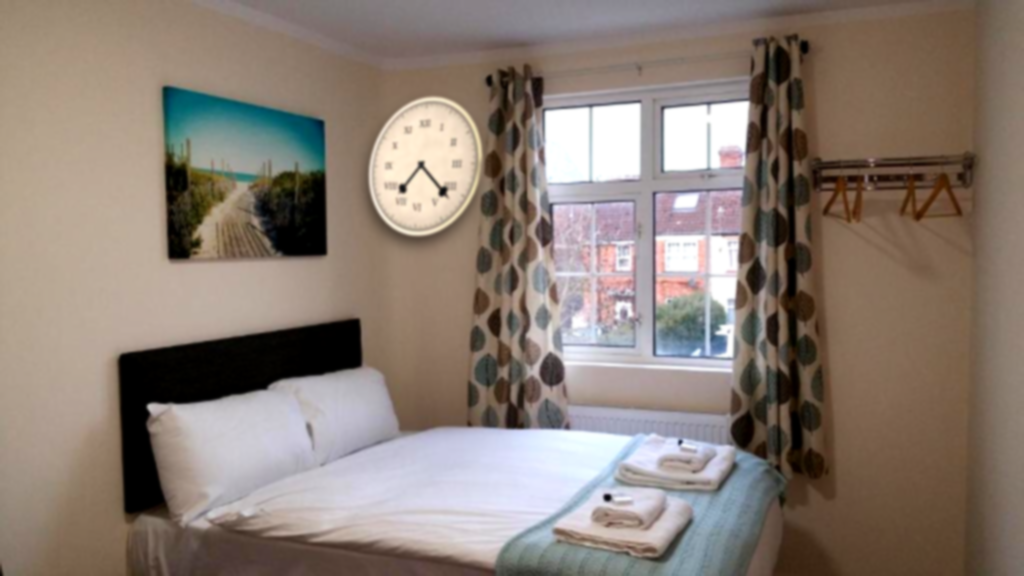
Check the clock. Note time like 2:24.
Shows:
7:22
